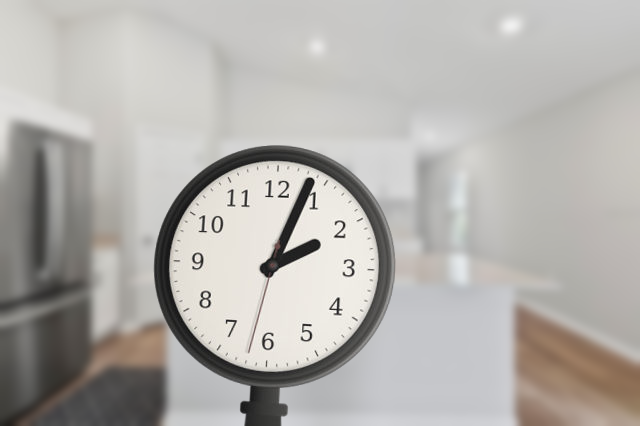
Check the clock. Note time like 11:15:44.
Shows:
2:03:32
